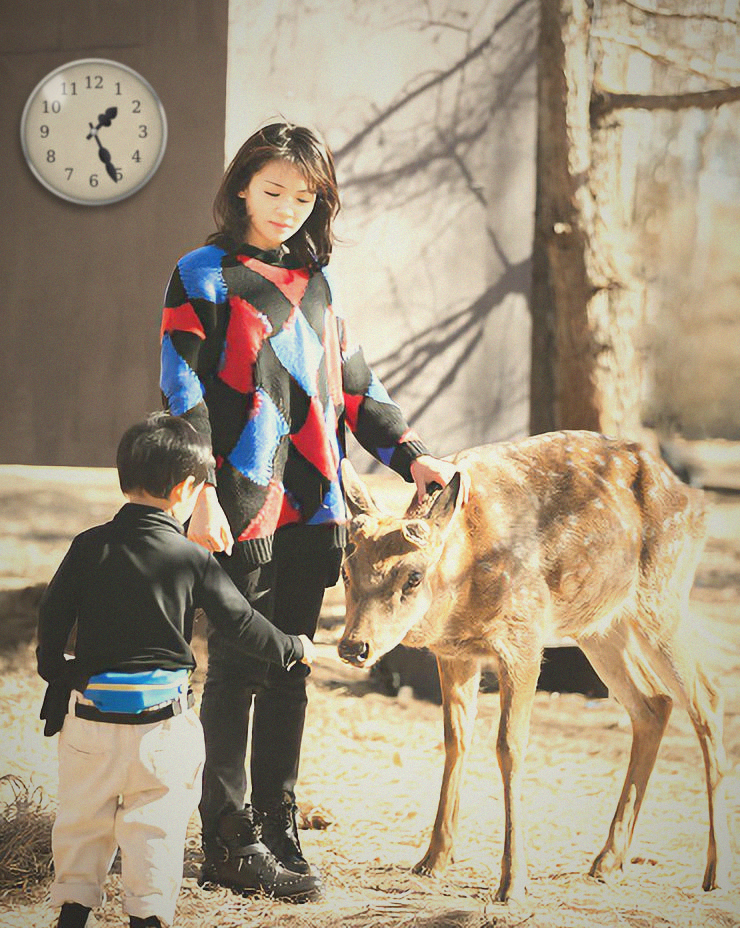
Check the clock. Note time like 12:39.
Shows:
1:26
